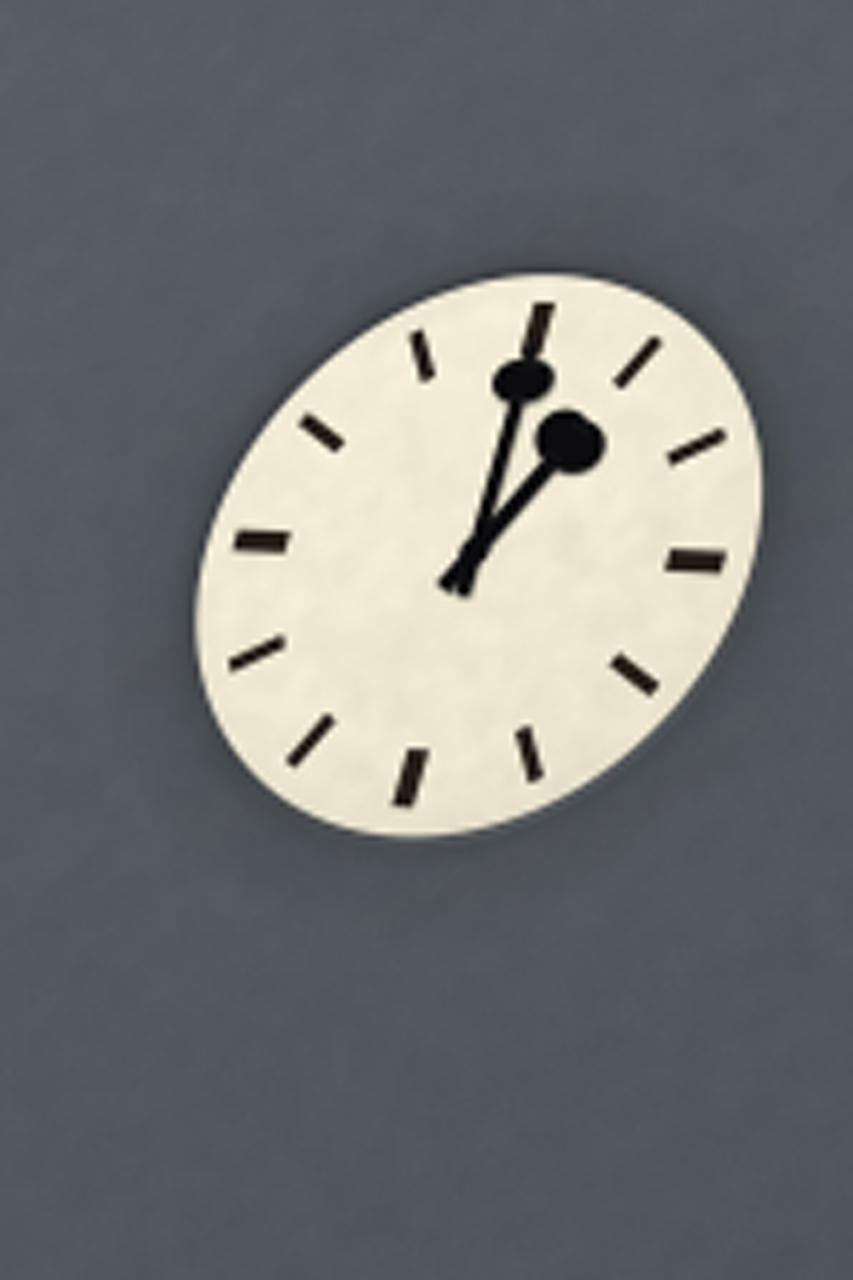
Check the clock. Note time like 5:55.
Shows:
1:00
